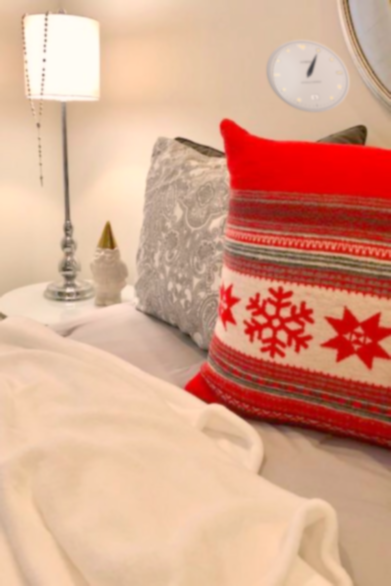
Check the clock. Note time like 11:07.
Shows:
1:05
